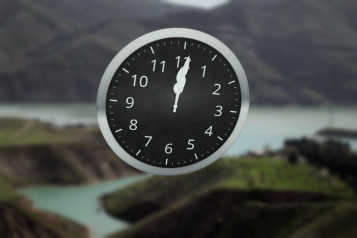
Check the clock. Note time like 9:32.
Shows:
12:01
